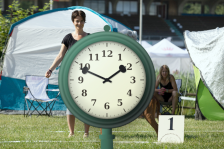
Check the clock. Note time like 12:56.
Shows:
1:49
